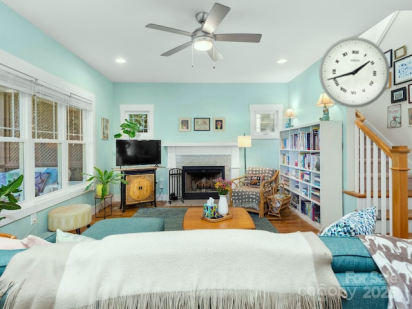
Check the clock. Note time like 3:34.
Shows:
1:42
